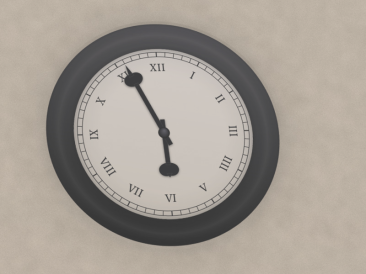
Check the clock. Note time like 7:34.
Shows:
5:56
